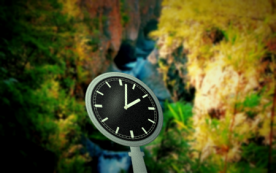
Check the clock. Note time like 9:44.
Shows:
2:02
